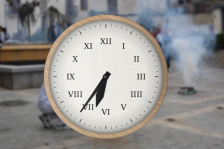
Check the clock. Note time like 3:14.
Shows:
6:36
